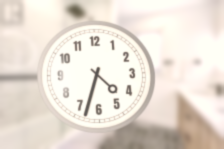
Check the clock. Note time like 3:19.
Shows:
4:33
